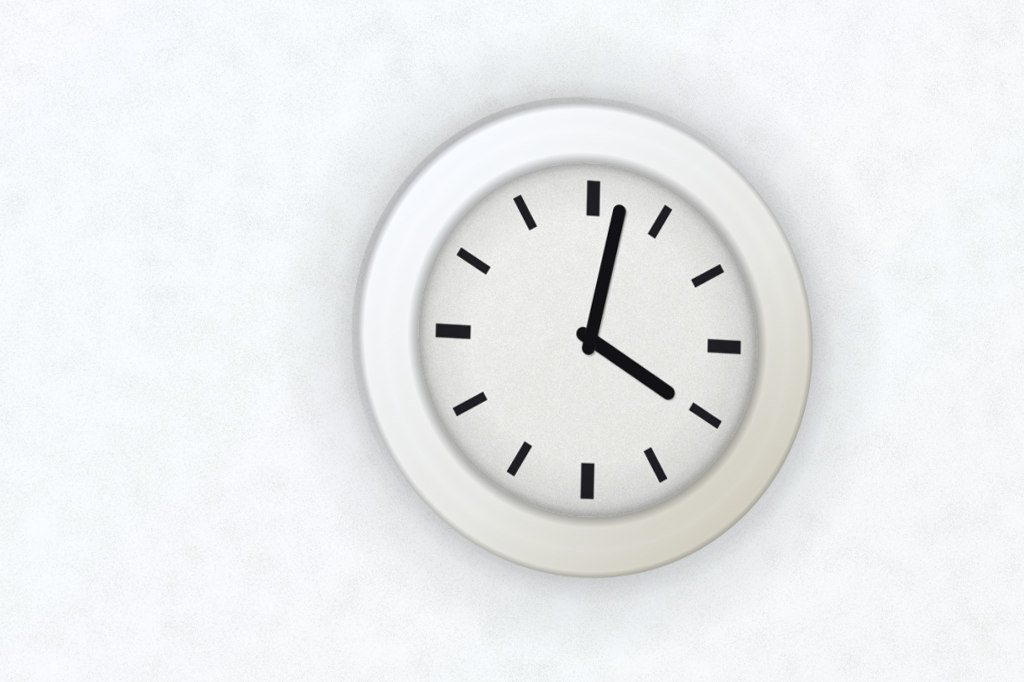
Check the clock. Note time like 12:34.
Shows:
4:02
